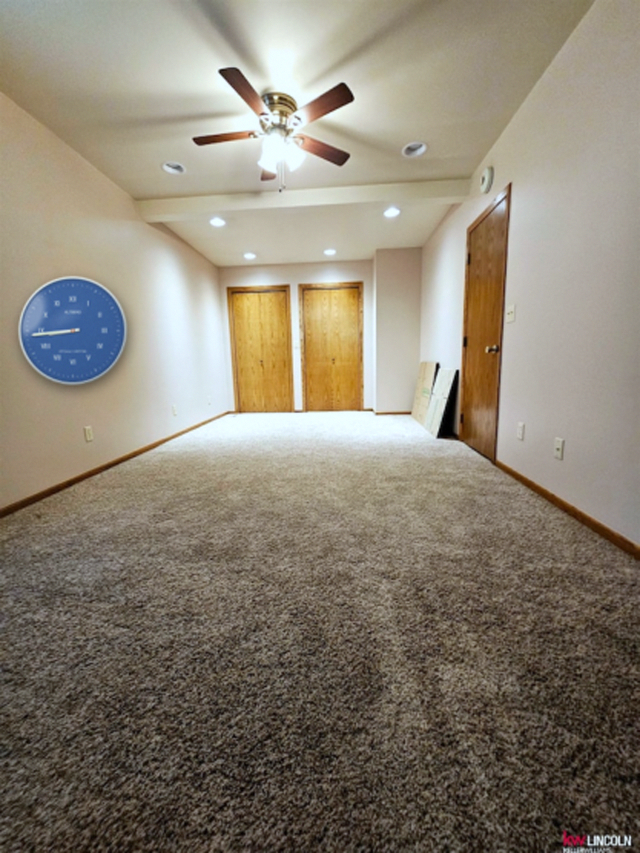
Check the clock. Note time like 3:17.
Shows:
8:44
